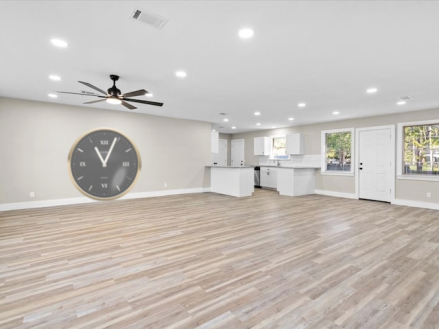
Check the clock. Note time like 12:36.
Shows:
11:04
